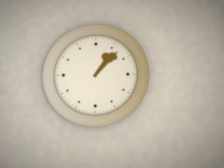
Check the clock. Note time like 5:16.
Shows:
1:07
